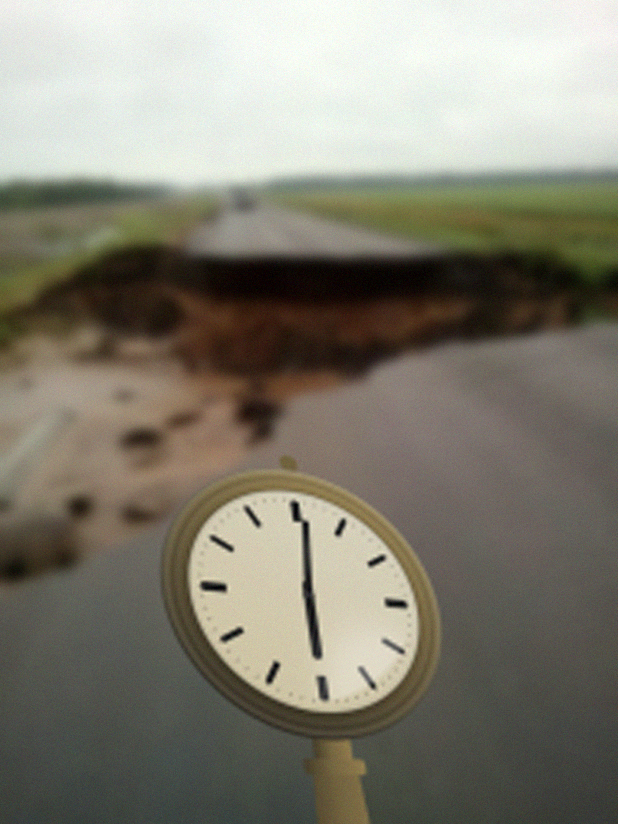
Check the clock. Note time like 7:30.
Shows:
6:01
